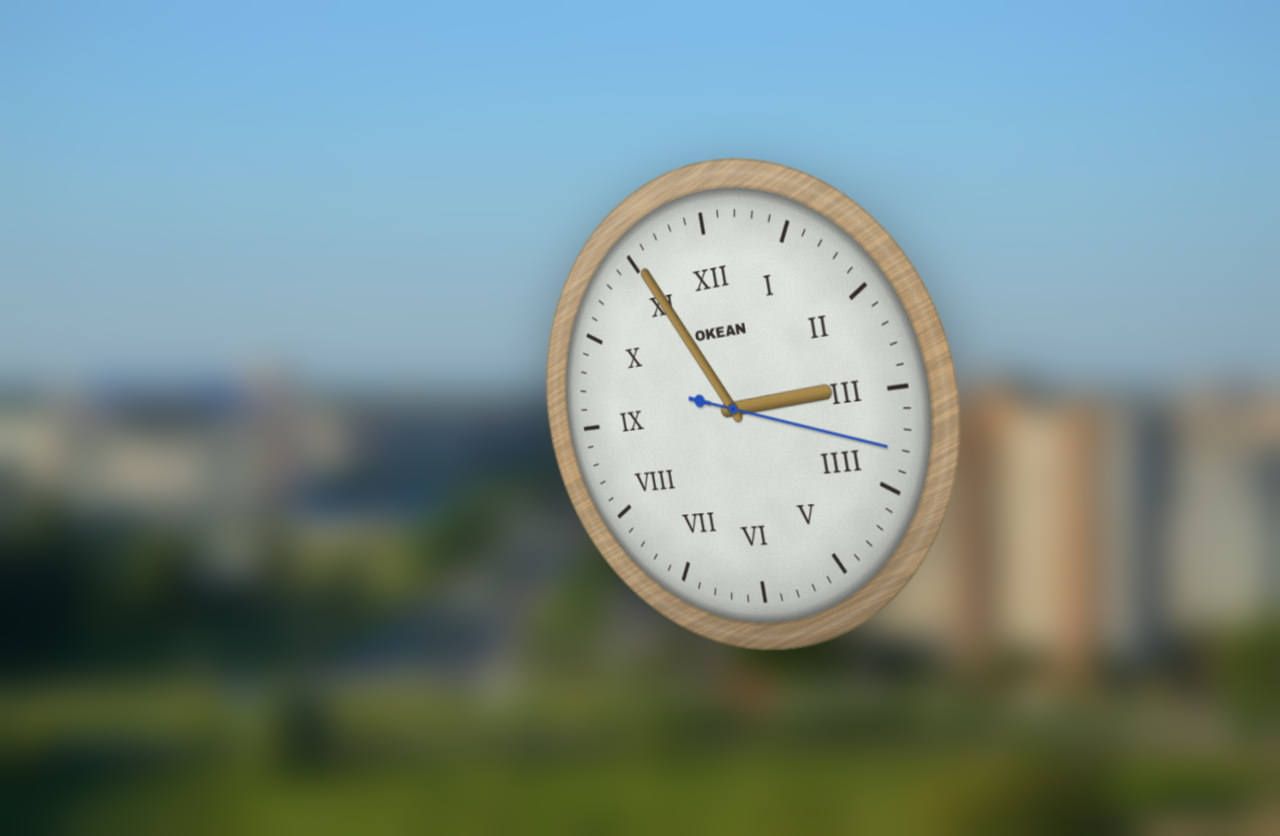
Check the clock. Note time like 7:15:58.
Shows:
2:55:18
